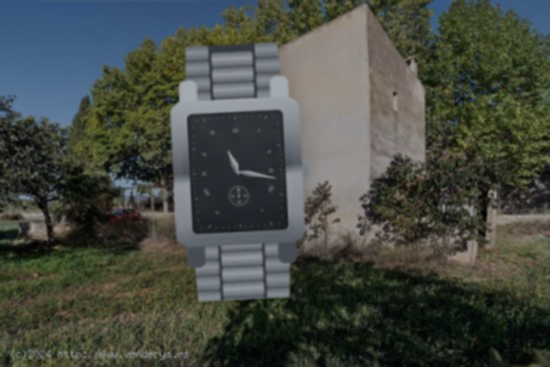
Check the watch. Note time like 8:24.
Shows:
11:17
